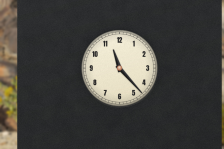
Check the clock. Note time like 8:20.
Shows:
11:23
